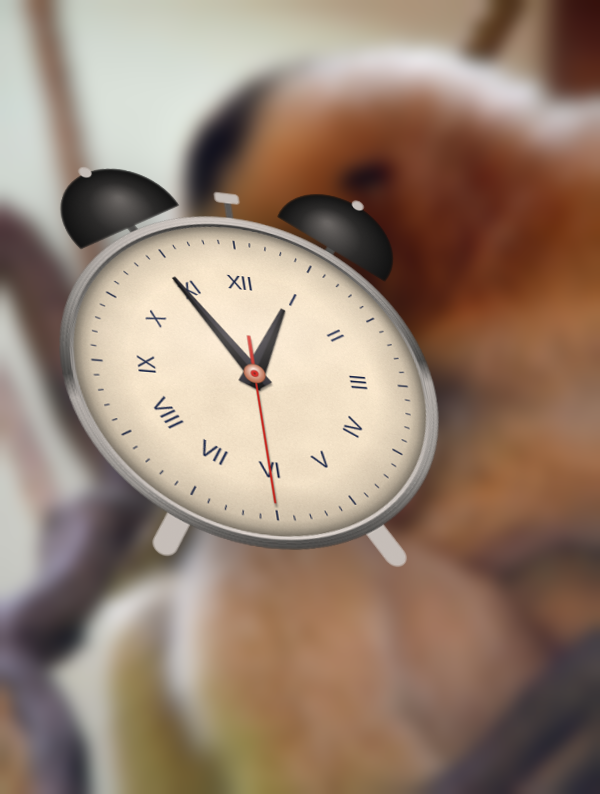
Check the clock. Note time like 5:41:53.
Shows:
12:54:30
